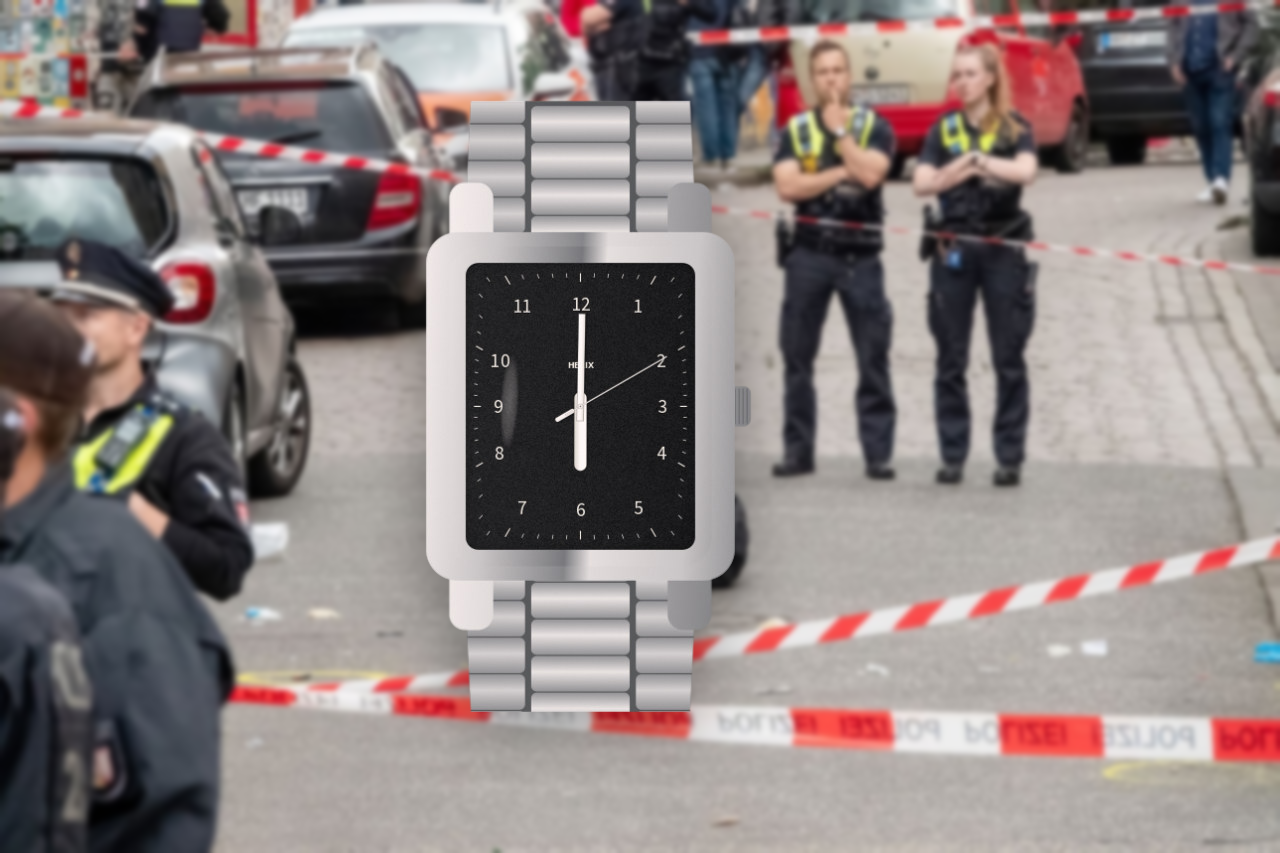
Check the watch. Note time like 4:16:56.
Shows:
6:00:10
